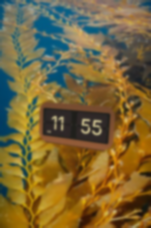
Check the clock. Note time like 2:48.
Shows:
11:55
